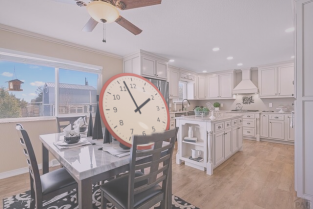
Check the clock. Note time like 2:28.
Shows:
1:57
